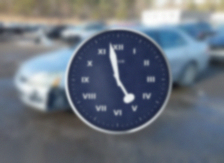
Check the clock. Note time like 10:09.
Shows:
4:58
